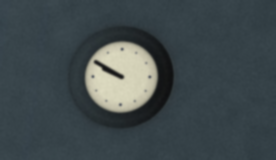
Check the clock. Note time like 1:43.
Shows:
9:50
